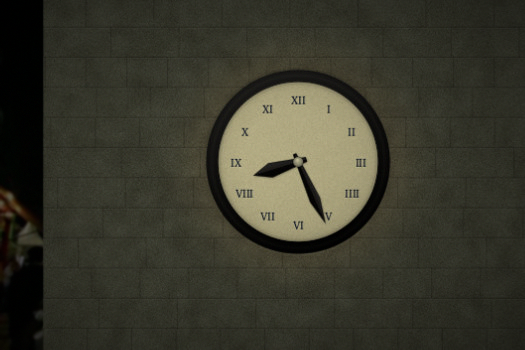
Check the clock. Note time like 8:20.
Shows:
8:26
